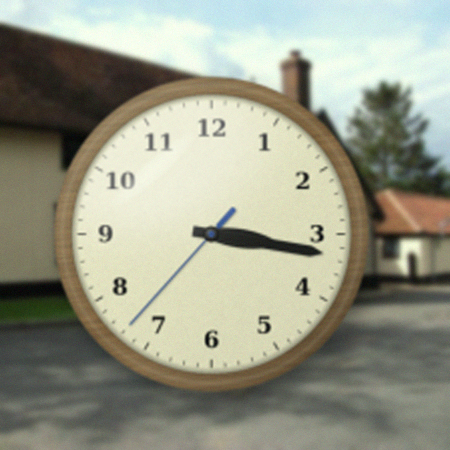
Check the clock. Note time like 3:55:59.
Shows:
3:16:37
